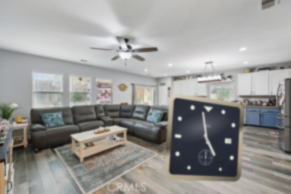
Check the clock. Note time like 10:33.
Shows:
4:58
